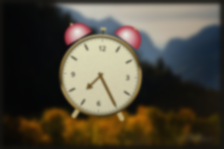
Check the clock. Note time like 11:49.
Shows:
7:25
